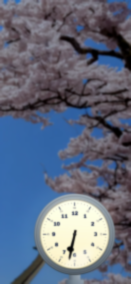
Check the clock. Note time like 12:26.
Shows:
6:32
